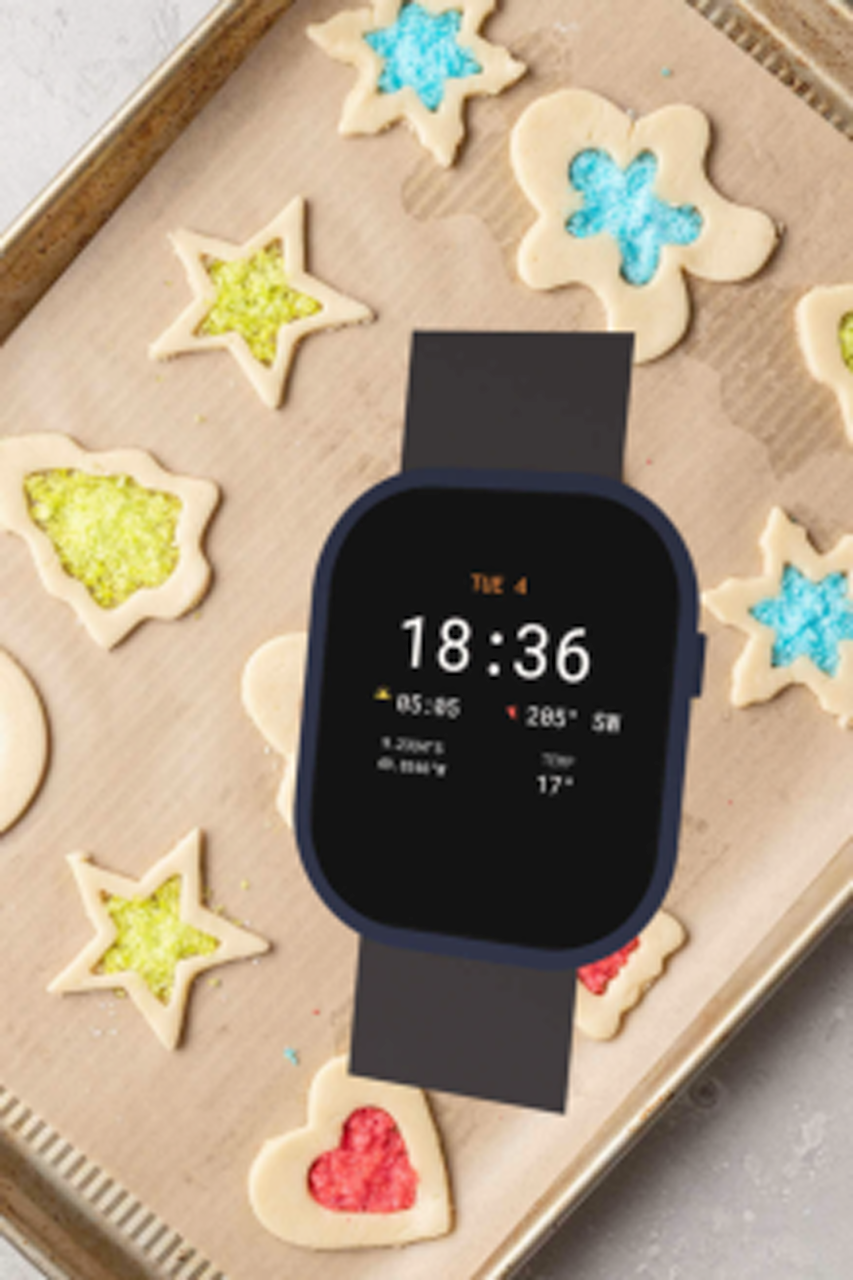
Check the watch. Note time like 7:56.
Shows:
18:36
